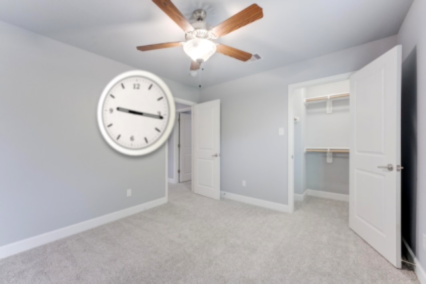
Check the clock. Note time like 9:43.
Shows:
9:16
